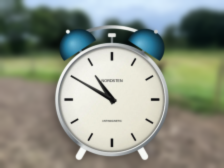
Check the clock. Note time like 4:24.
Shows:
10:50
